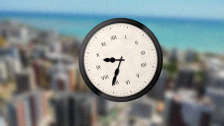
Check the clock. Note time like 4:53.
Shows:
9:36
